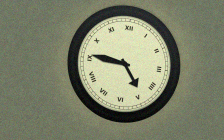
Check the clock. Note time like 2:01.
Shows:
4:46
